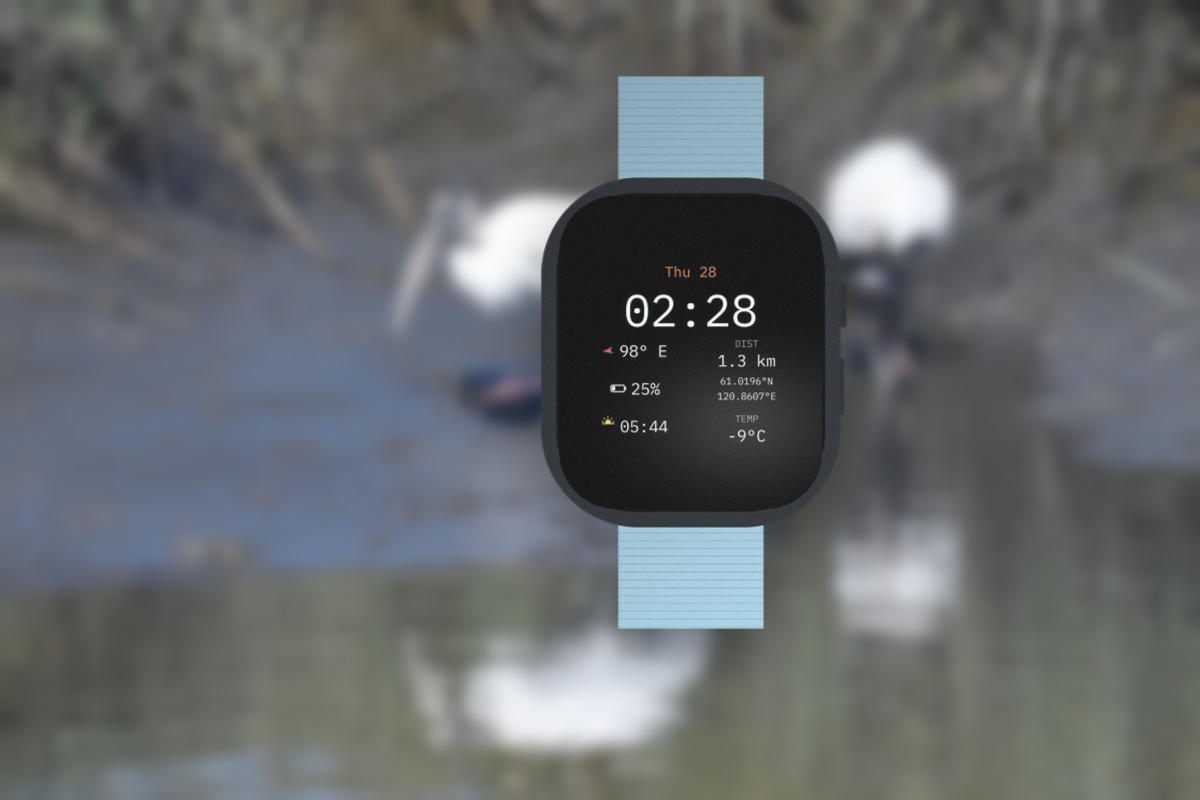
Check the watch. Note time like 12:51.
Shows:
2:28
